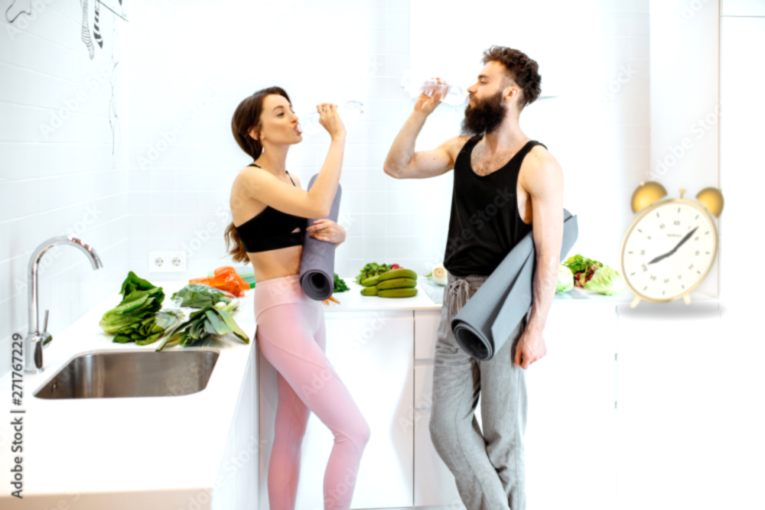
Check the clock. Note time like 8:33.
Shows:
8:07
